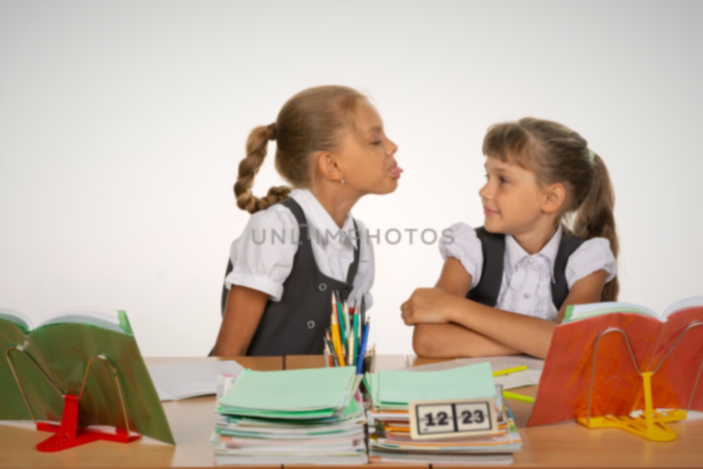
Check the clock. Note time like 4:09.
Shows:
12:23
